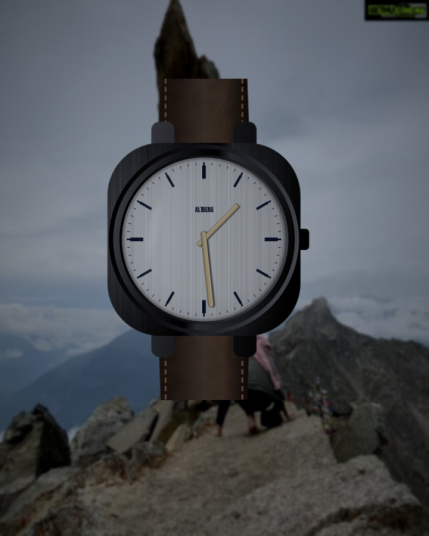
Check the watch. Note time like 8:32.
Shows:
1:29
